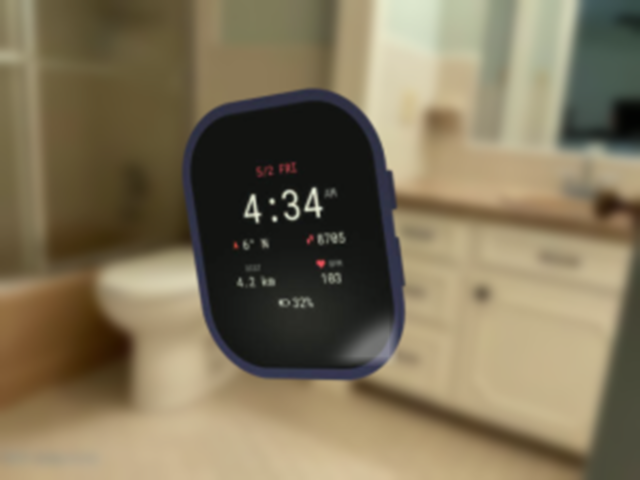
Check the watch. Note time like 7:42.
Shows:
4:34
